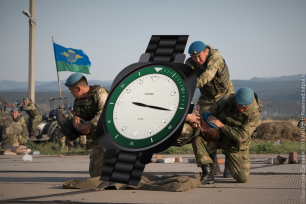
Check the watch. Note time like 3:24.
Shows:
9:16
